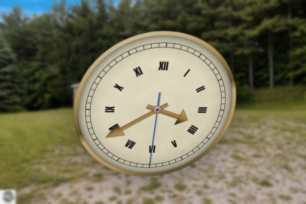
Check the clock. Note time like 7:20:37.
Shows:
3:39:30
